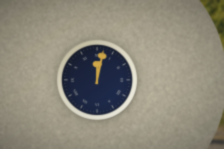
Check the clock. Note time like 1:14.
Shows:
12:02
